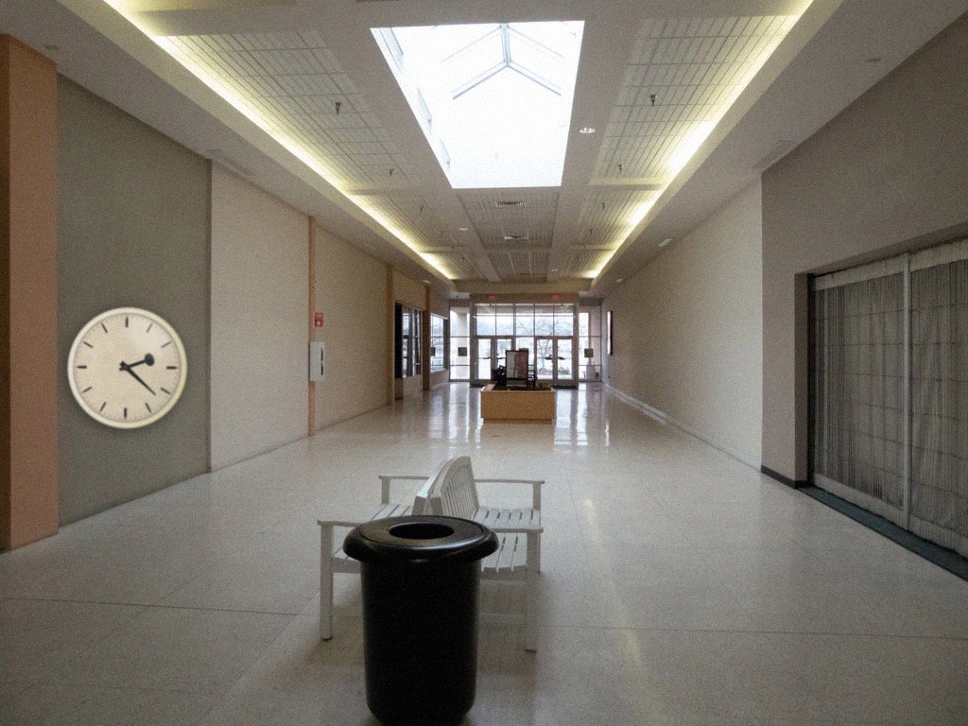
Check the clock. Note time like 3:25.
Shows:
2:22
